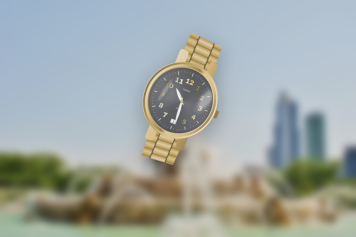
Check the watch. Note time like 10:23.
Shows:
10:29
